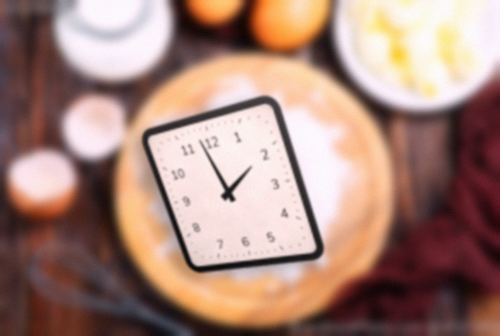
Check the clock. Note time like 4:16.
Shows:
1:58
